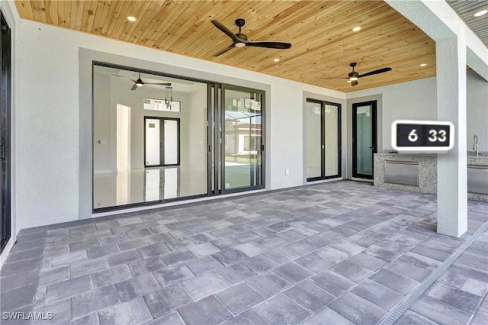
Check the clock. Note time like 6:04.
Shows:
6:33
